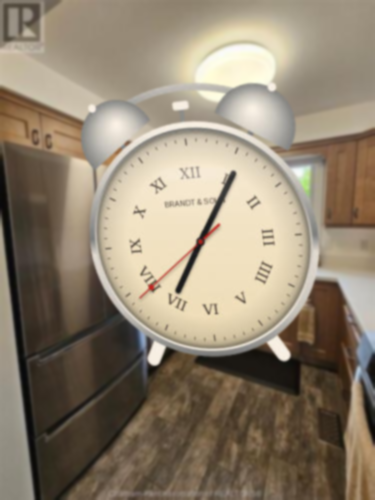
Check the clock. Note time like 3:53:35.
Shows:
7:05:39
